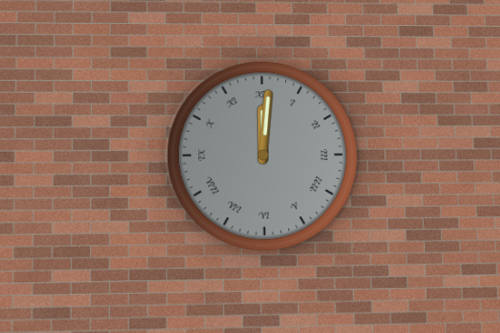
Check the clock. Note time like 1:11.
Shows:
12:01
